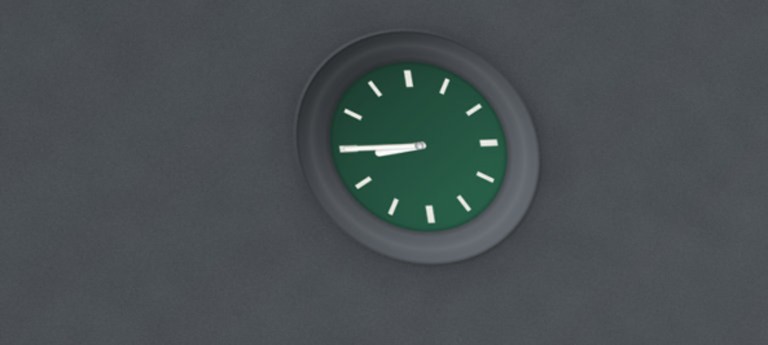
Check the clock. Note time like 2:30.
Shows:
8:45
